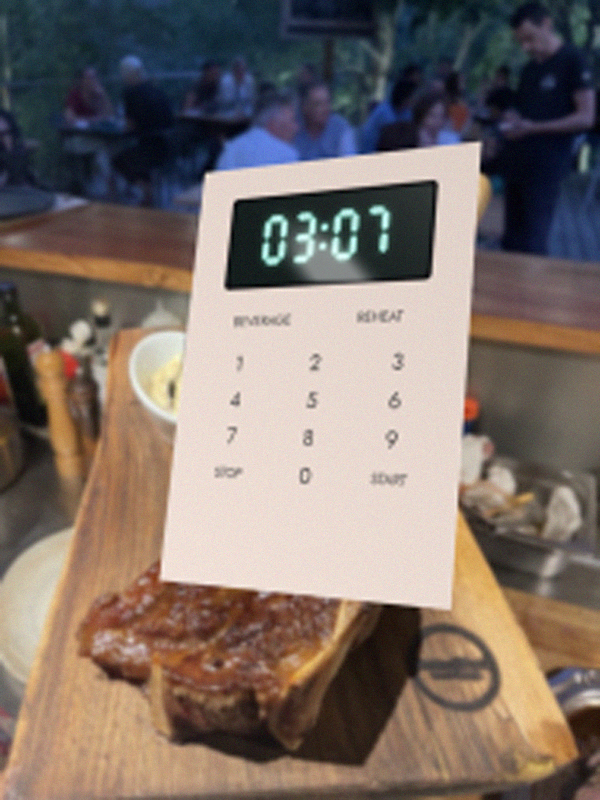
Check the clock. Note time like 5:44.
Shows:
3:07
